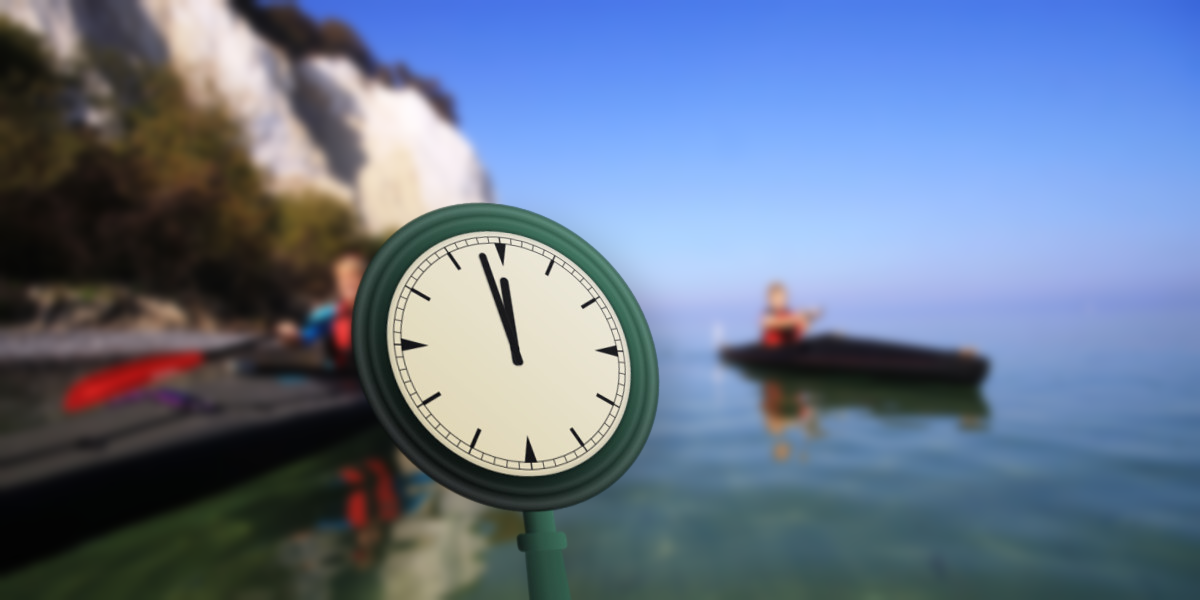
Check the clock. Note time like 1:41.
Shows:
11:58
